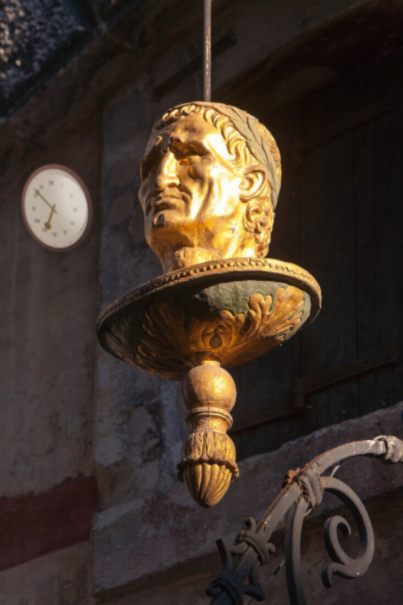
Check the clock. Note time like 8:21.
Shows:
6:52
